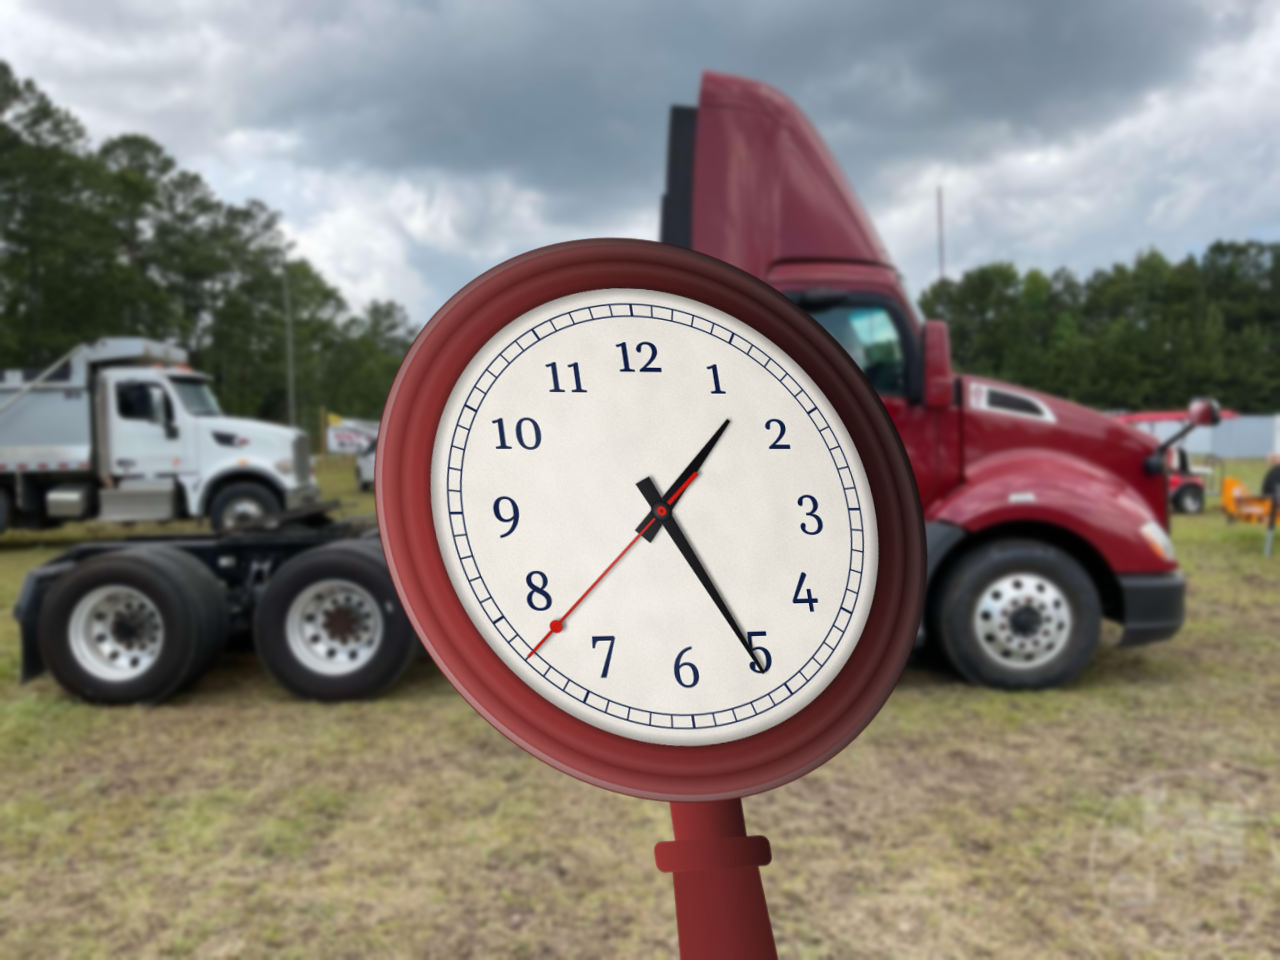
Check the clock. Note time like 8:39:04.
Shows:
1:25:38
